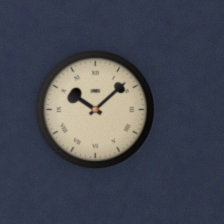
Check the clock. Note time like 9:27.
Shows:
10:08
